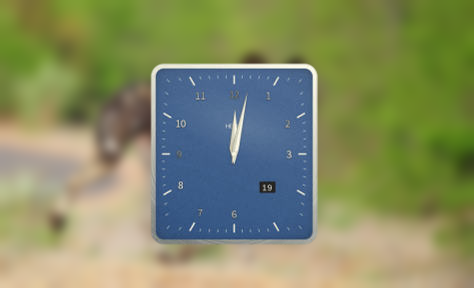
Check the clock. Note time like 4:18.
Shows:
12:02
